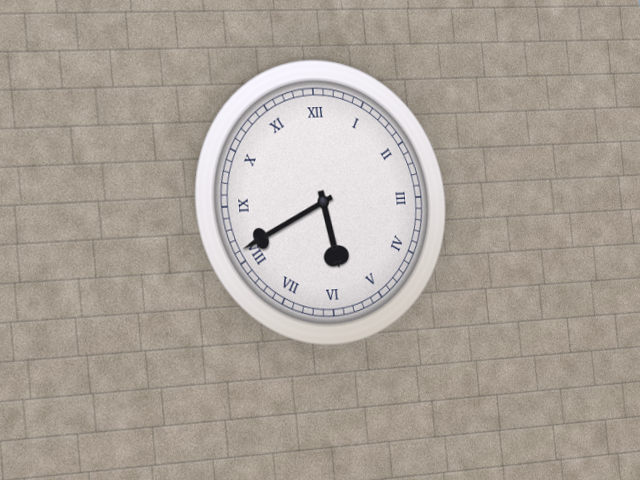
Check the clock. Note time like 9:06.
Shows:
5:41
